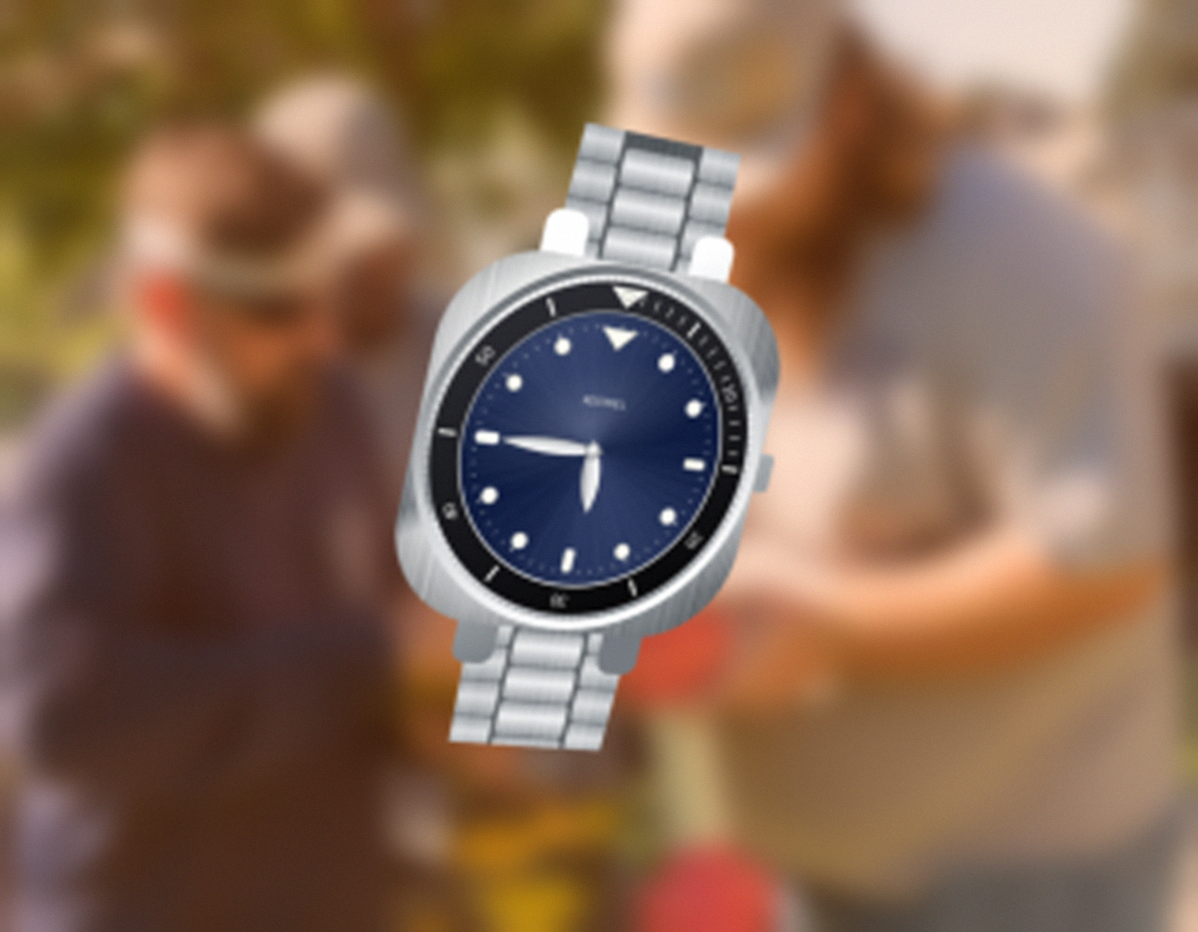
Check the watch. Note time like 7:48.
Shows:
5:45
